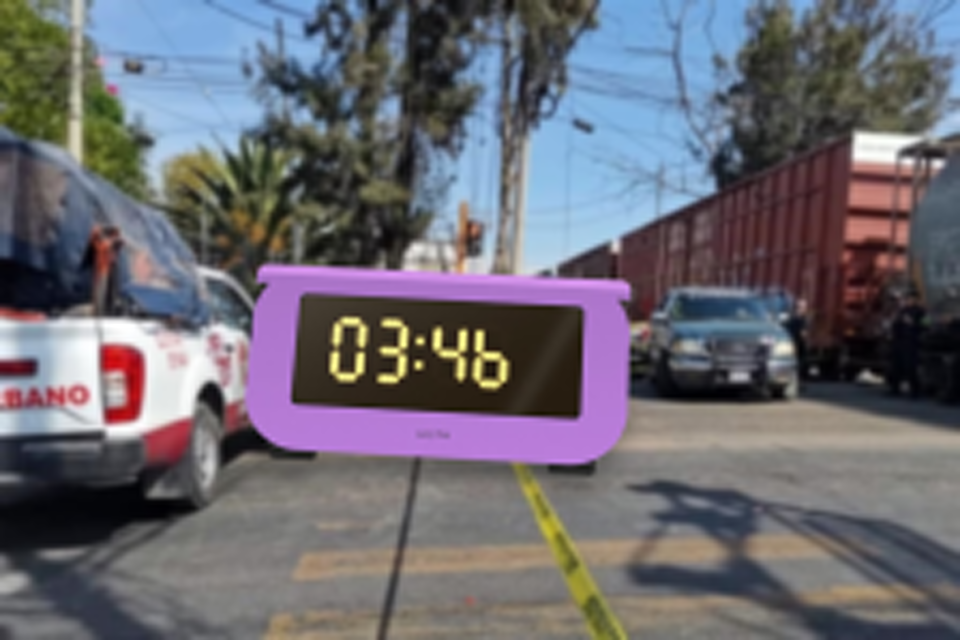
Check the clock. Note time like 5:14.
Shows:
3:46
